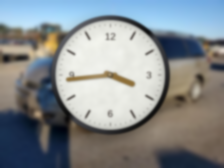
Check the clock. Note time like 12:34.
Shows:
3:44
